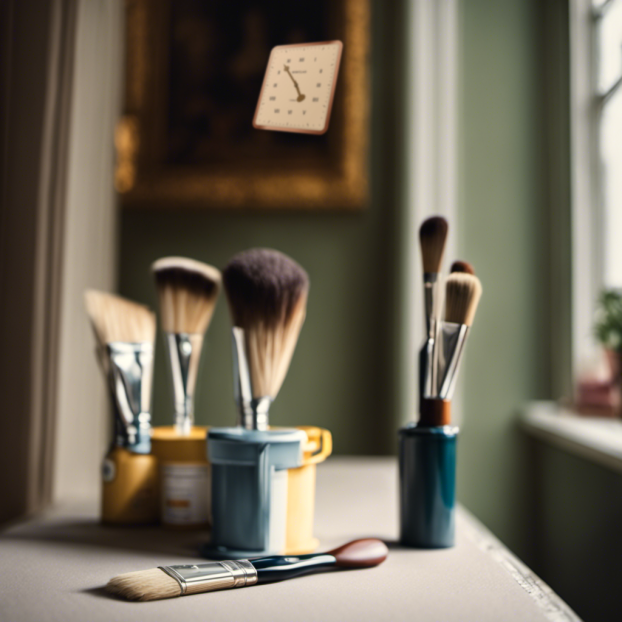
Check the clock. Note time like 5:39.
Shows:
4:53
